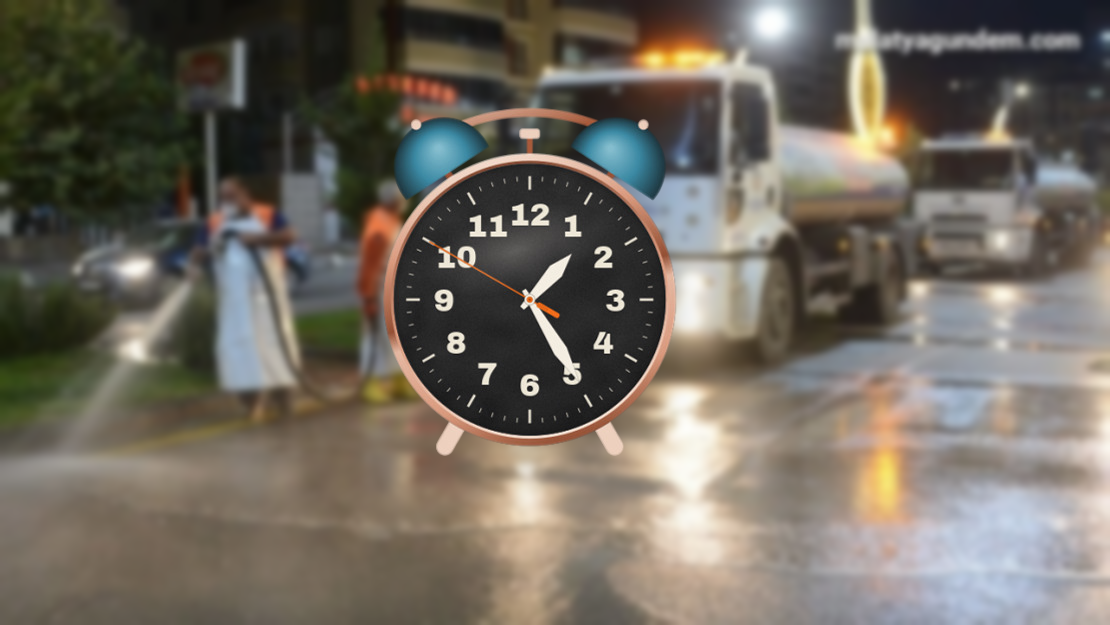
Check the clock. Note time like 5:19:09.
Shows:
1:24:50
